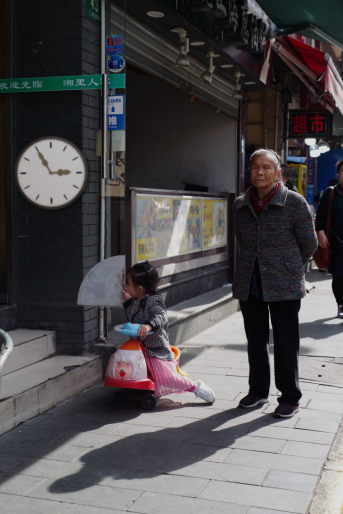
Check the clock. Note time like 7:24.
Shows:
2:55
